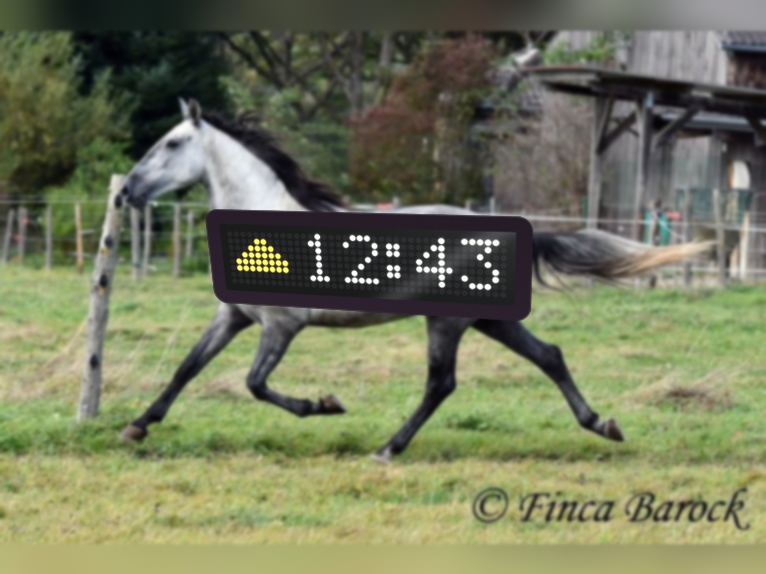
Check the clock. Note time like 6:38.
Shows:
12:43
